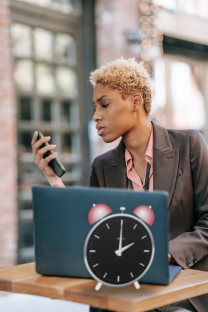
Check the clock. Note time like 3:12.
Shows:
2:00
